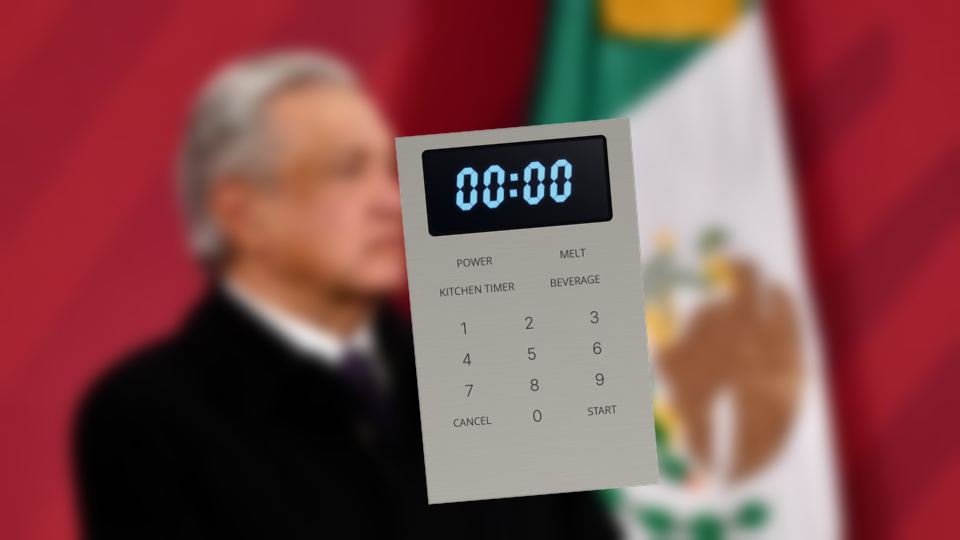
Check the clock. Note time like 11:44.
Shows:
0:00
